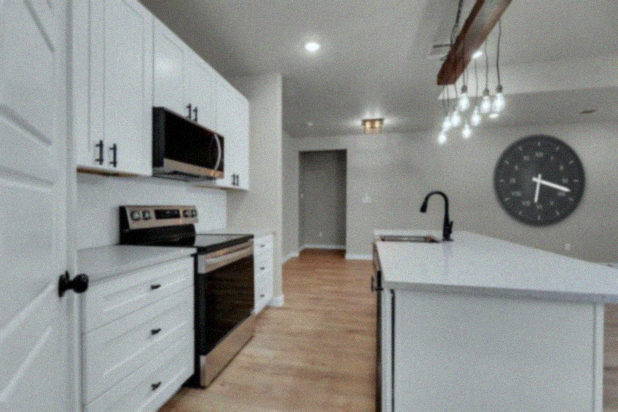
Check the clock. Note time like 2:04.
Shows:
6:18
